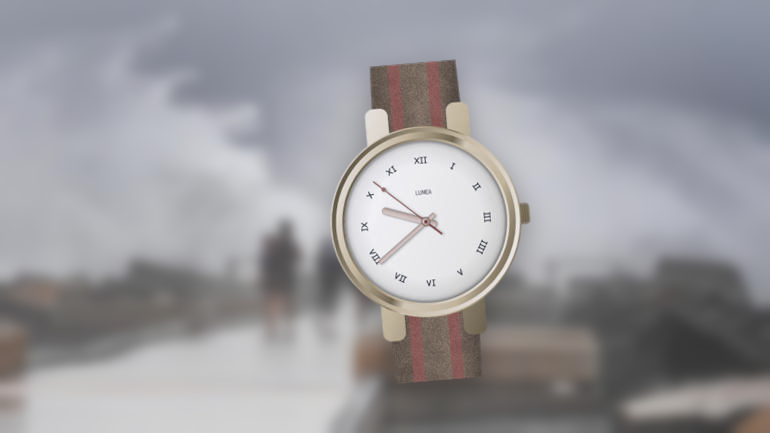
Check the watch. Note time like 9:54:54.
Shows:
9:38:52
